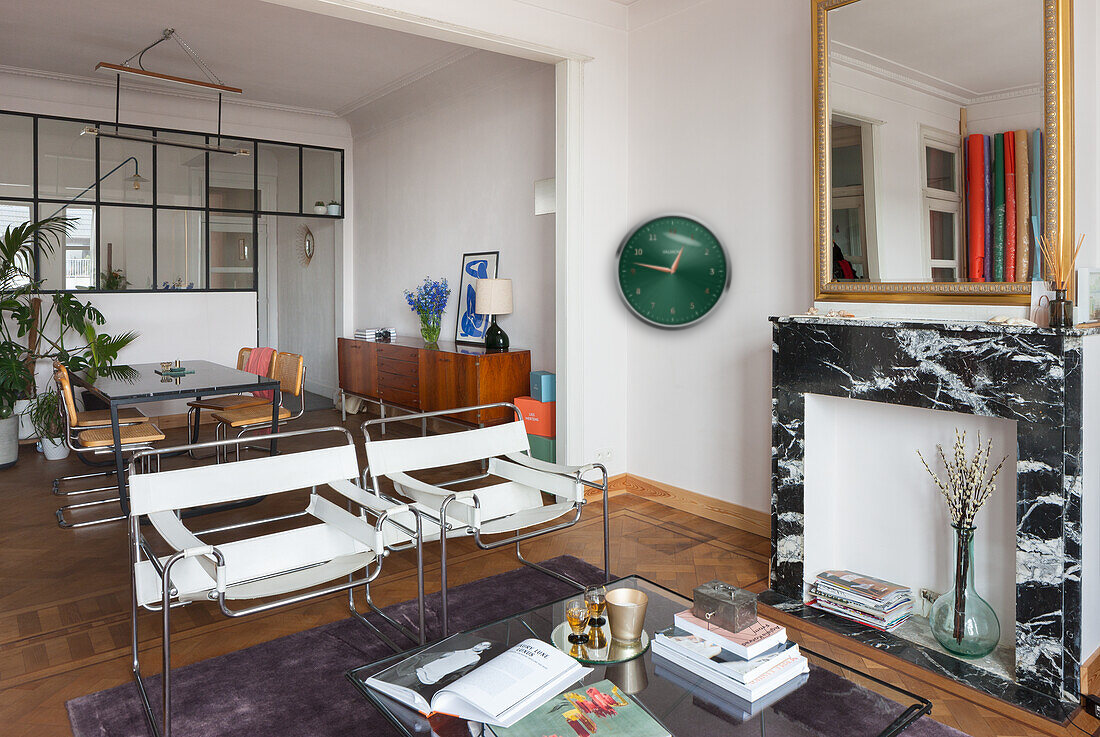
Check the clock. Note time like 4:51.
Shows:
12:47
